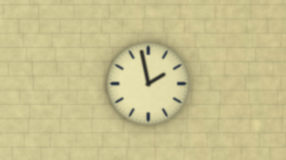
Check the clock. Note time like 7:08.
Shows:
1:58
